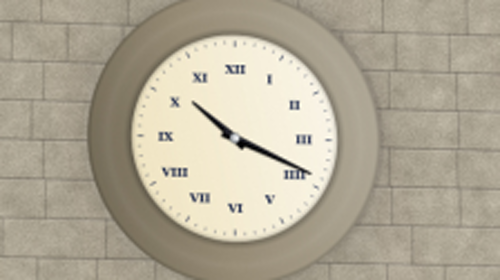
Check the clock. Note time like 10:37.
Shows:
10:19
